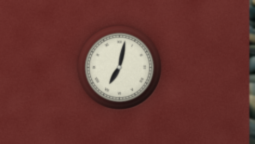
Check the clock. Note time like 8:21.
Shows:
7:02
